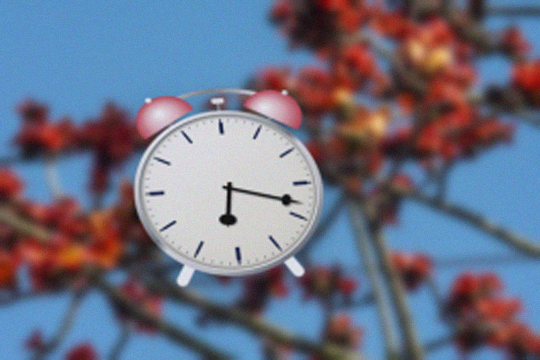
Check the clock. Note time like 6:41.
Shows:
6:18
